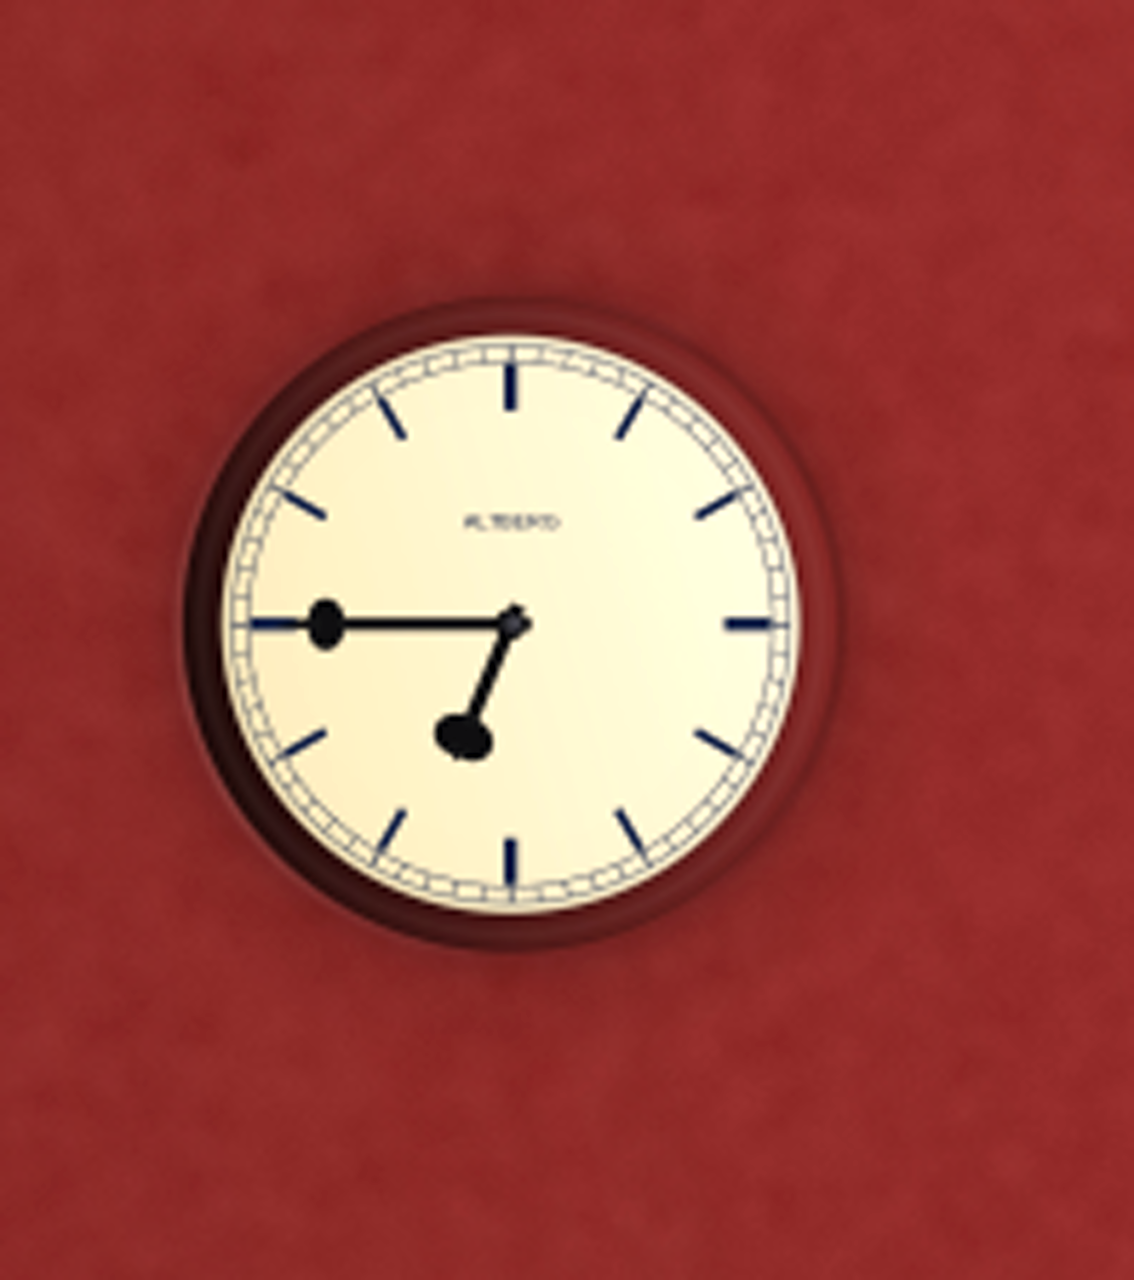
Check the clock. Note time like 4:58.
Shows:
6:45
